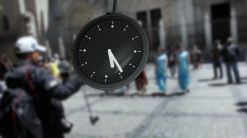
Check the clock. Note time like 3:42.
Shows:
5:24
